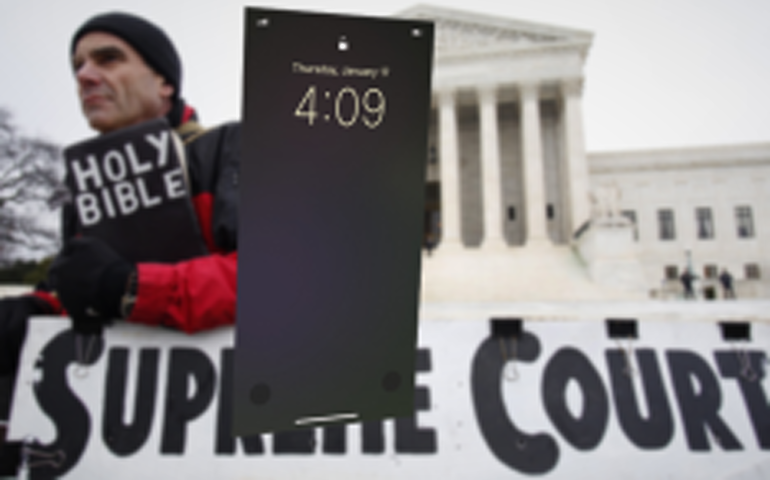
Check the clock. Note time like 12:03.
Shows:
4:09
